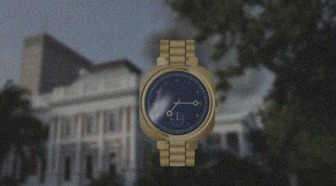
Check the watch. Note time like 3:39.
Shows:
7:15
